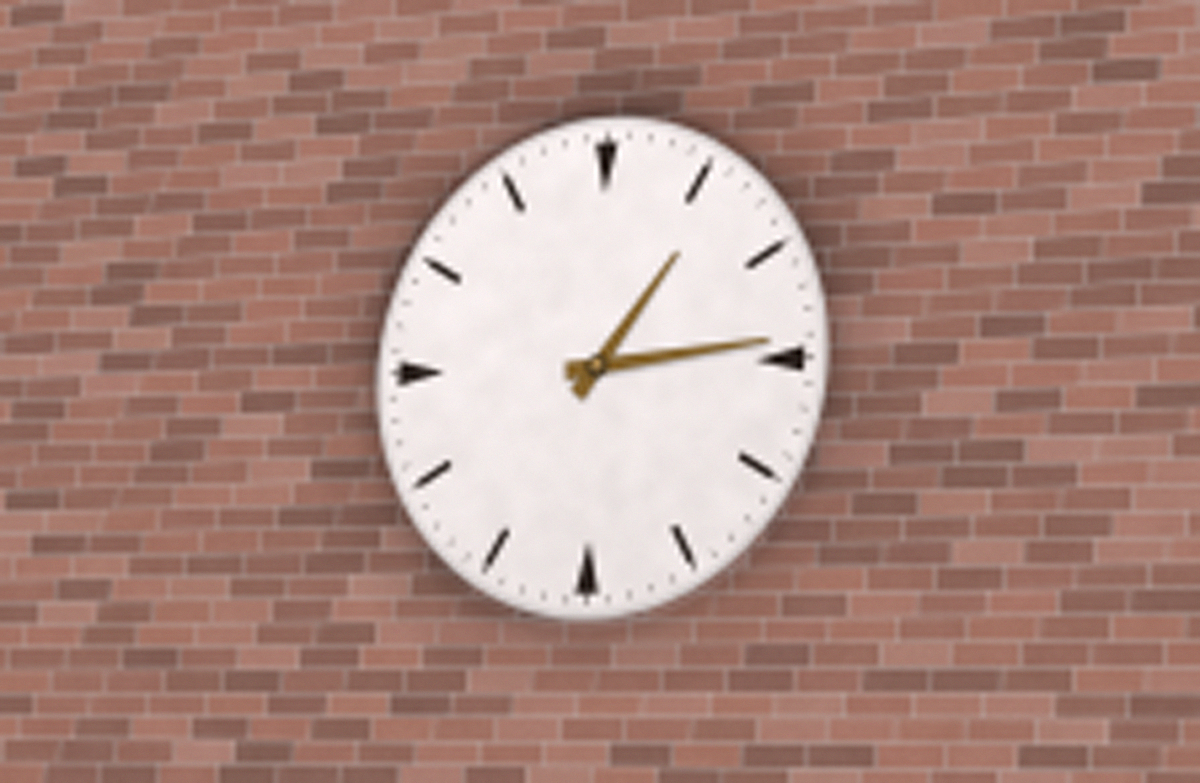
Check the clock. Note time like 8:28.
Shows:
1:14
